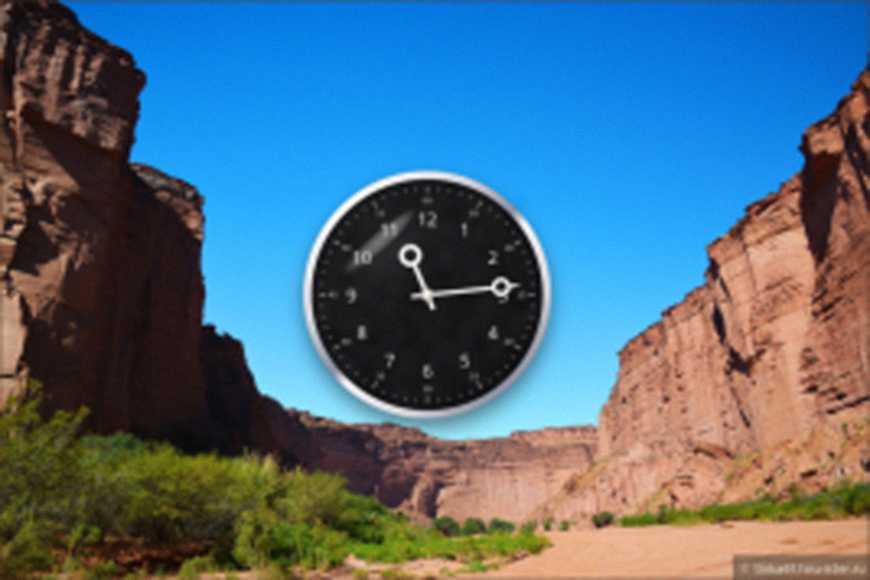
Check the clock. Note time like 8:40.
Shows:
11:14
